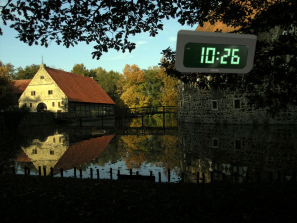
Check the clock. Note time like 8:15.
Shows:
10:26
